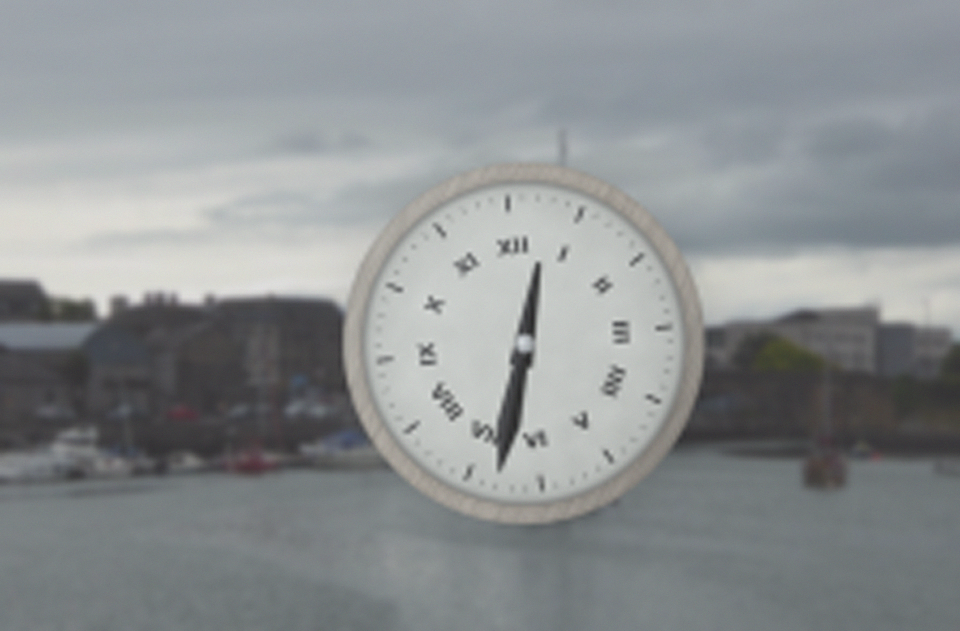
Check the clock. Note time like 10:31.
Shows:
12:33
